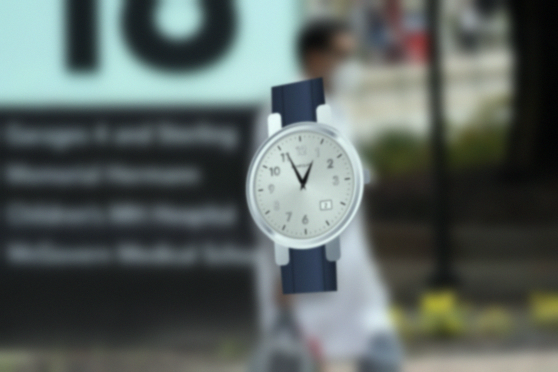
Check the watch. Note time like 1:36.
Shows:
12:56
